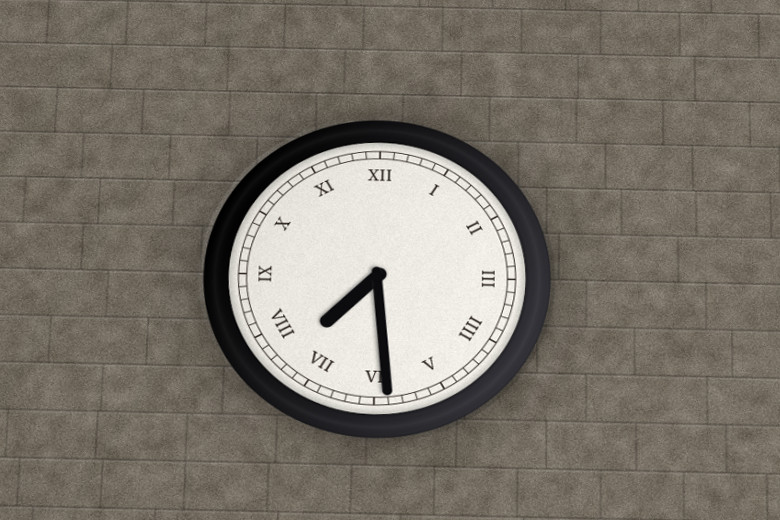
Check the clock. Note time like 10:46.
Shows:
7:29
